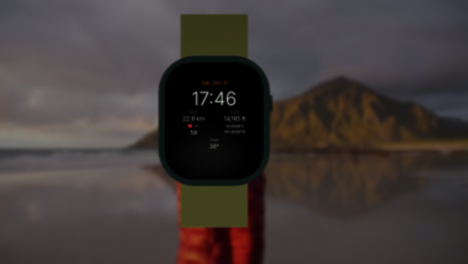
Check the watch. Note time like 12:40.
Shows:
17:46
